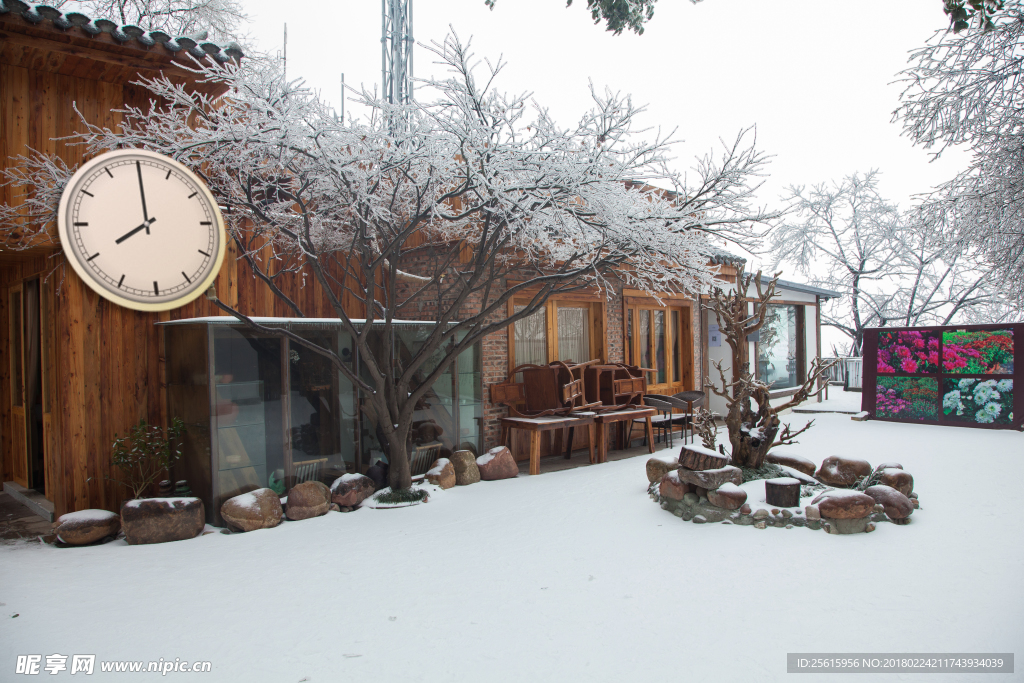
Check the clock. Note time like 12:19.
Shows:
8:00
